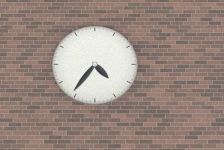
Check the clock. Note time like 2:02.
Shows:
4:36
